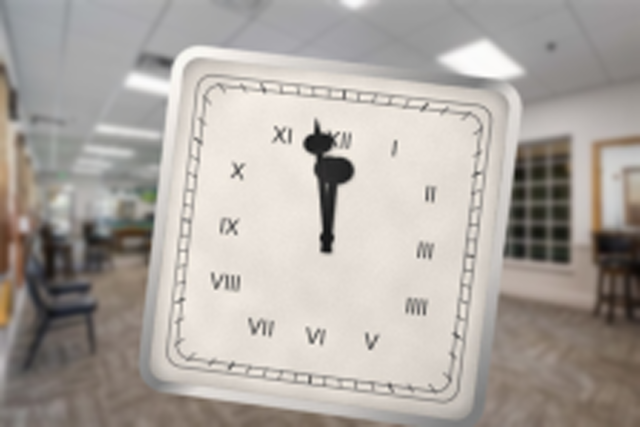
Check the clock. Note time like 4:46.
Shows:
11:58
